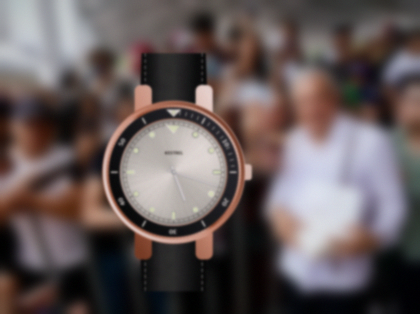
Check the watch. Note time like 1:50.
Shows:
5:18
